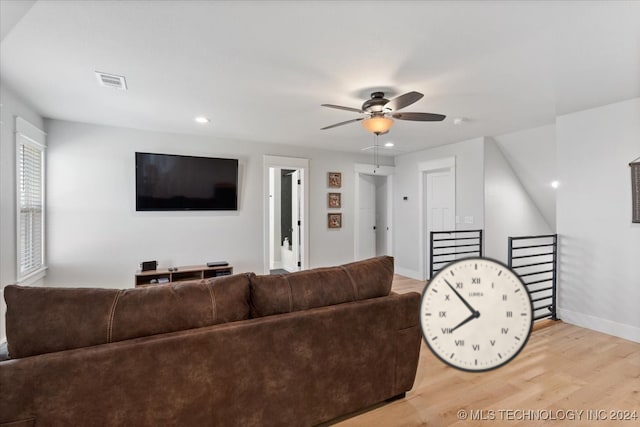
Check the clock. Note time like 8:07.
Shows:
7:53
